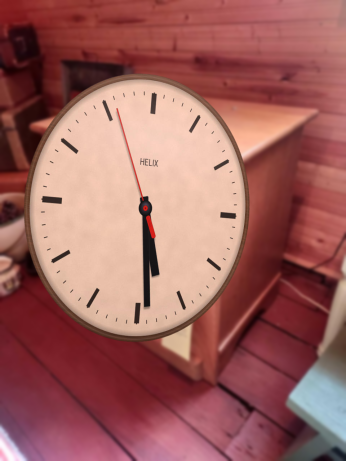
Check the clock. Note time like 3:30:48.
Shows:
5:28:56
